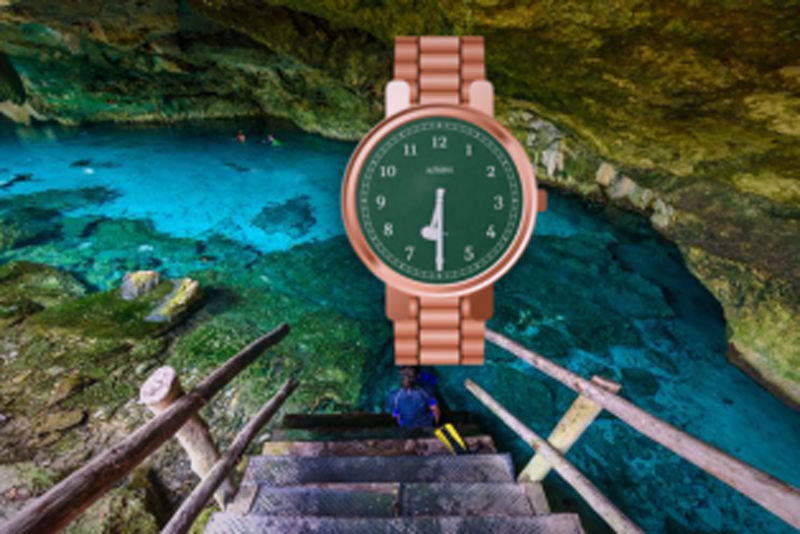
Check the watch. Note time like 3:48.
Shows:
6:30
